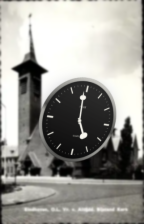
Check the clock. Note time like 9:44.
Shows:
4:59
